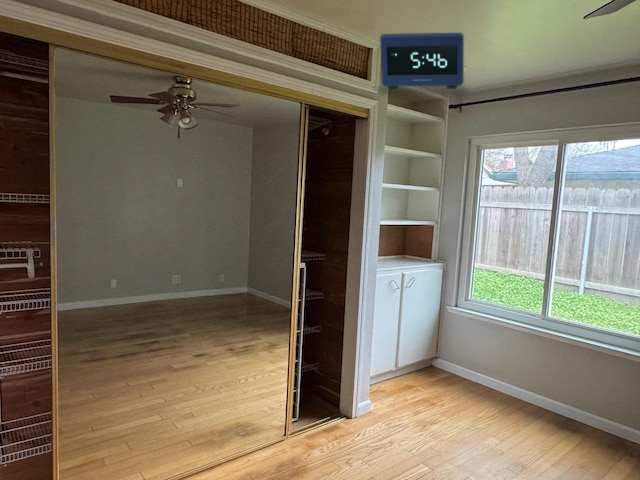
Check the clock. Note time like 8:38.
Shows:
5:46
